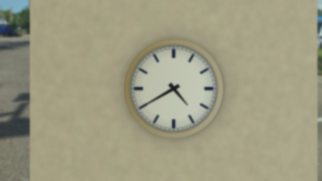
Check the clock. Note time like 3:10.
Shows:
4:40
